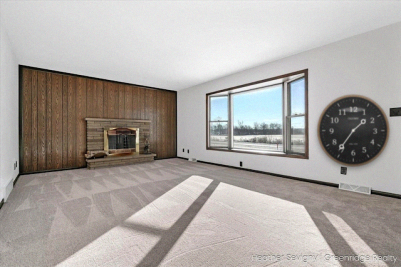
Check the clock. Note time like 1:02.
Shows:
1:36
